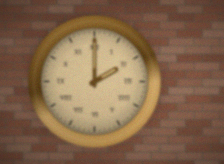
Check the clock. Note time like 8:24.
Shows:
2:00
